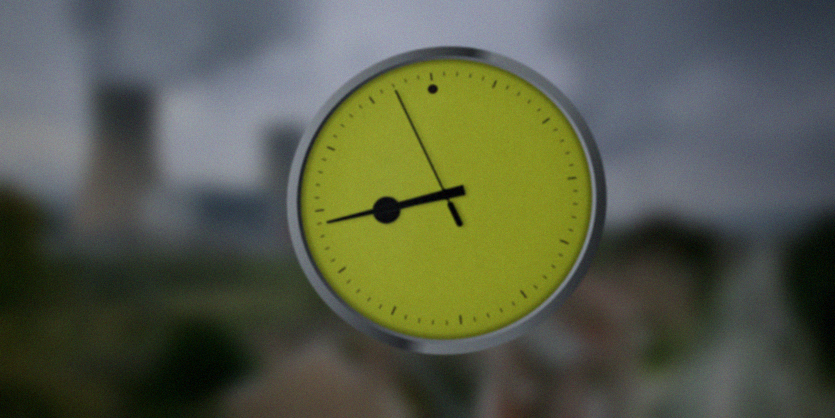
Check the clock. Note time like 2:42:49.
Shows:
8:43:57
